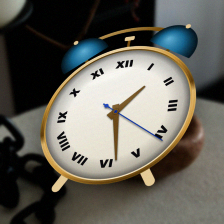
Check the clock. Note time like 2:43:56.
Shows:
1:28:21
